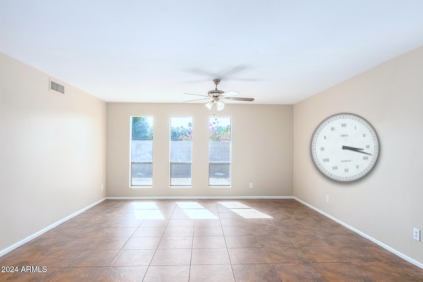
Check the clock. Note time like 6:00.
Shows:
3:18
